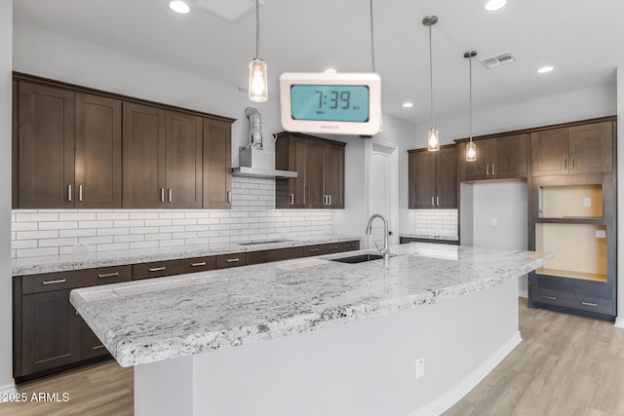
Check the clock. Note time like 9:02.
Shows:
7:39
